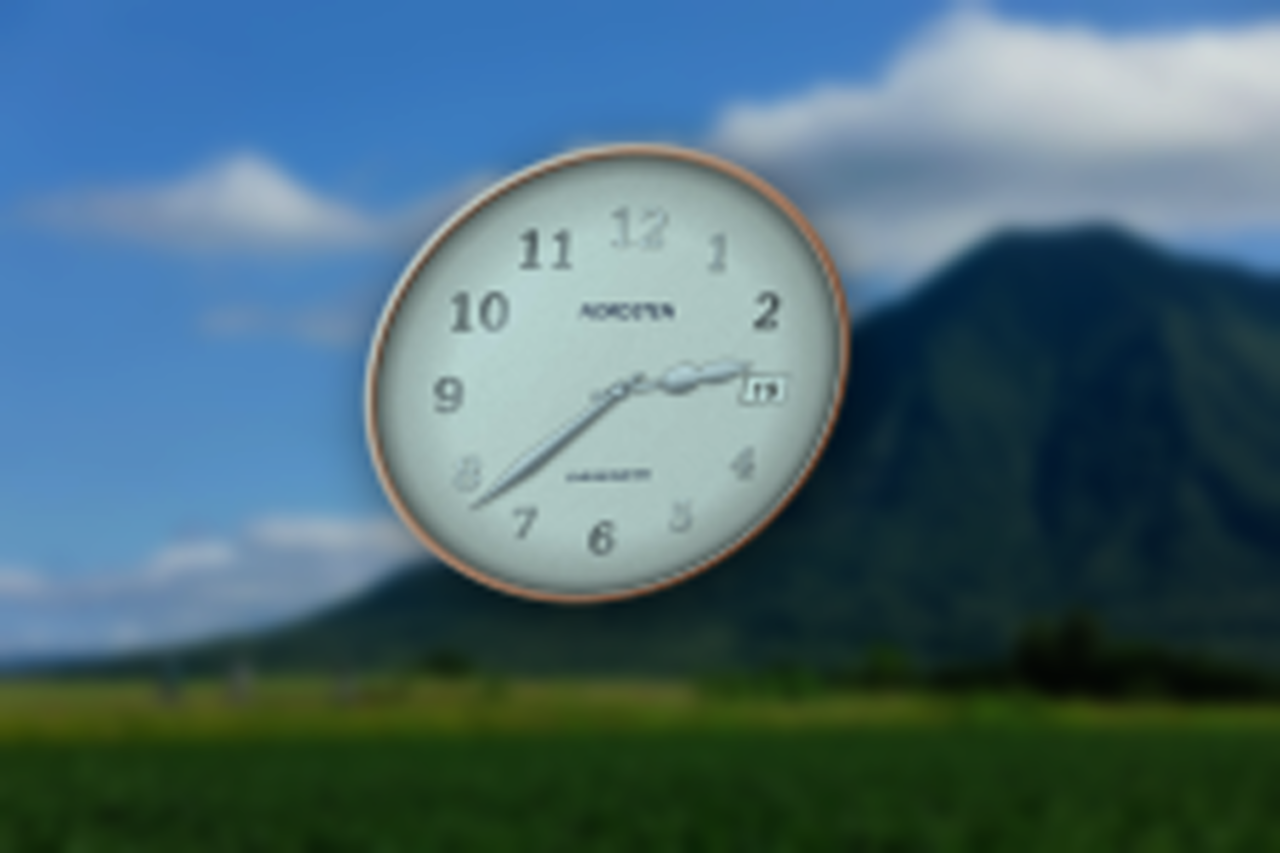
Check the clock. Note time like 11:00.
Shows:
2:38
